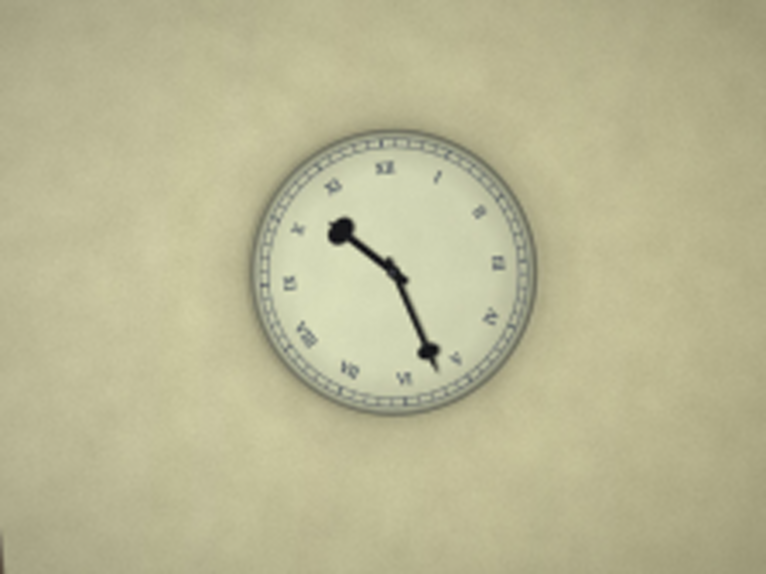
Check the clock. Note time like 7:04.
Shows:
10:27
